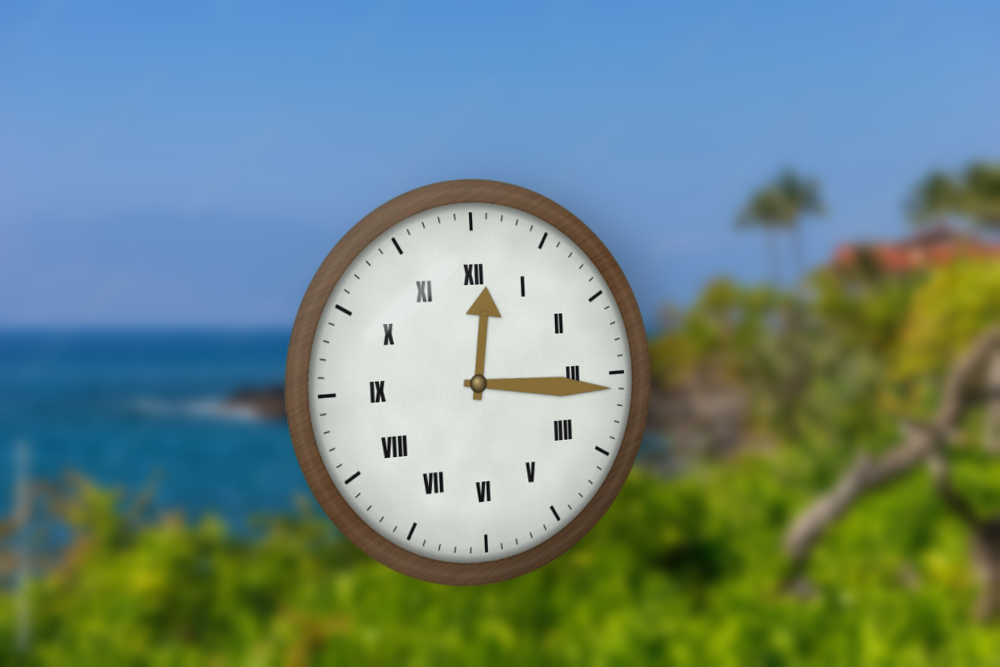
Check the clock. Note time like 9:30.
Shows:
12:16
